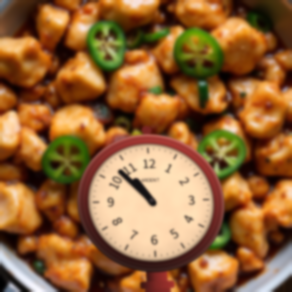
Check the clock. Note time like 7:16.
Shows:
10:53
